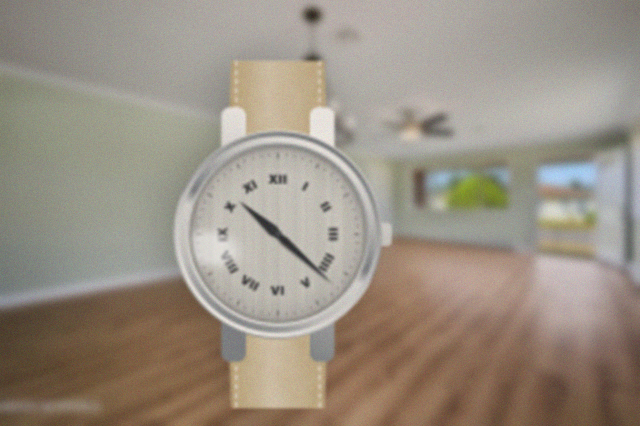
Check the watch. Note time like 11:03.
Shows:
10:22
